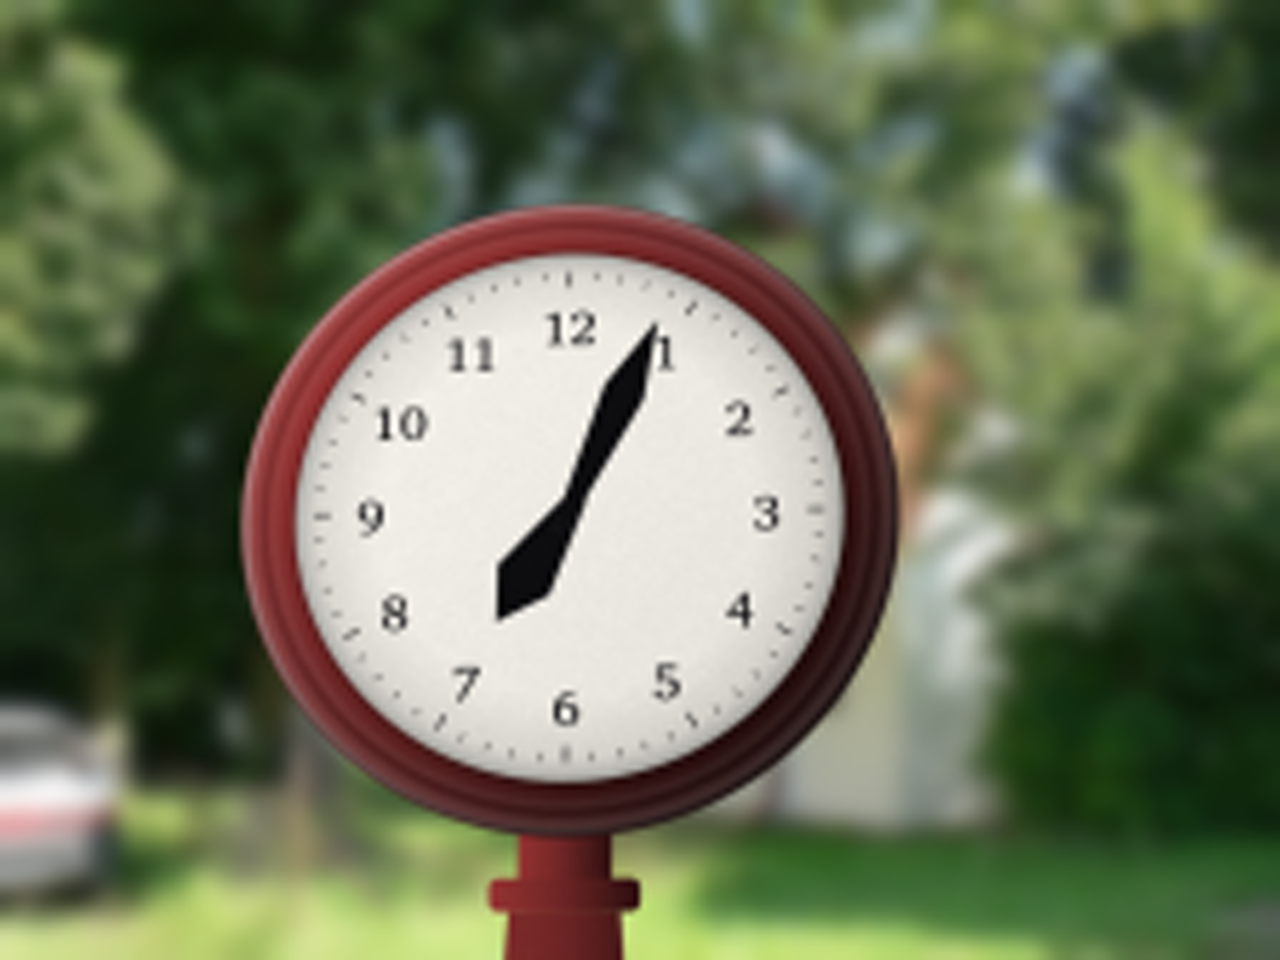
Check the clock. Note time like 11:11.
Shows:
7:04
